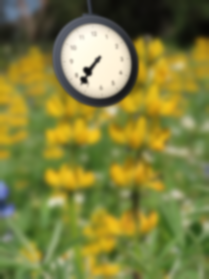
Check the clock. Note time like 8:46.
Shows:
7:37
